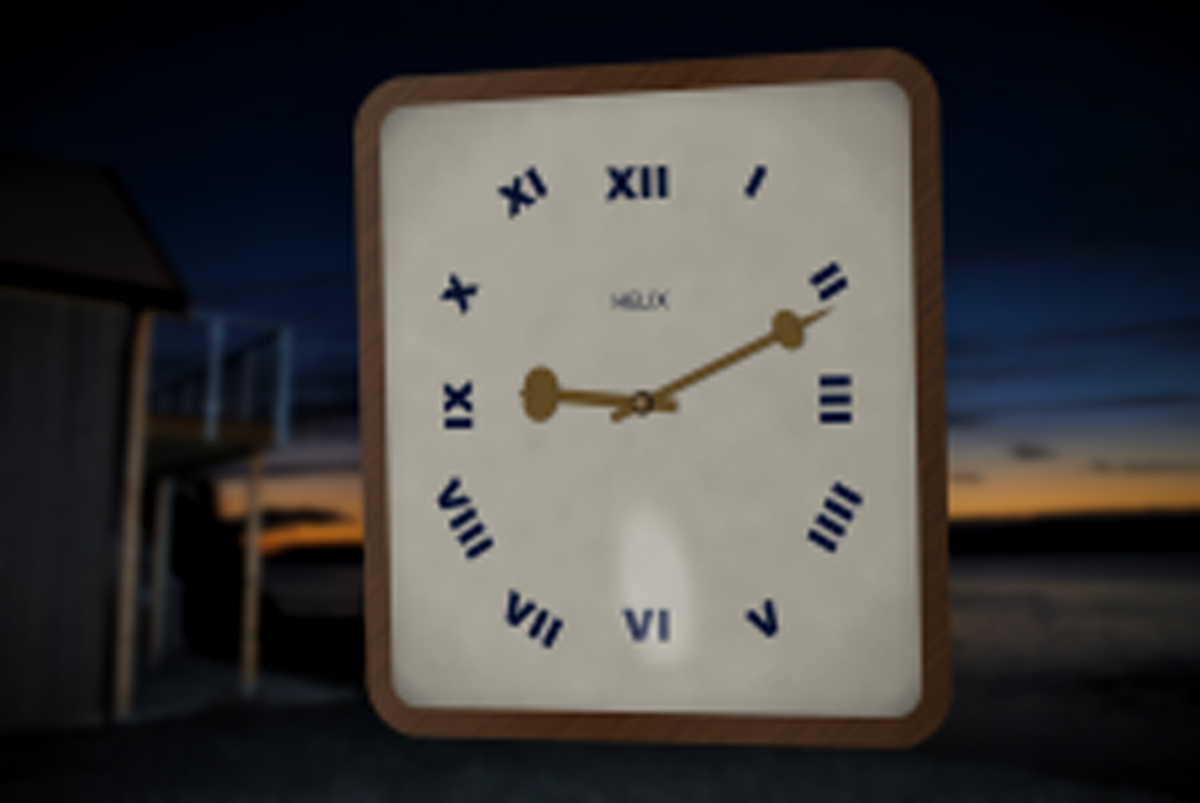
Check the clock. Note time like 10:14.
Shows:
9:11
